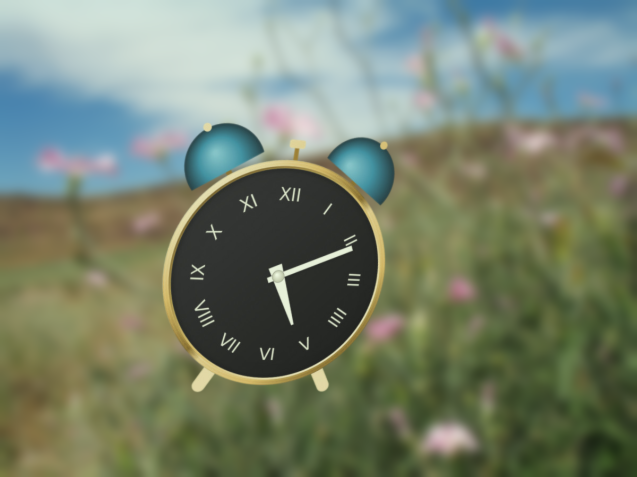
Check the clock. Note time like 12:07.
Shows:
5:11
